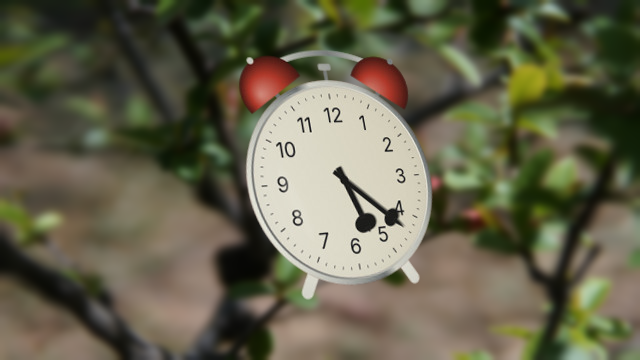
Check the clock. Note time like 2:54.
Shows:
5:22
